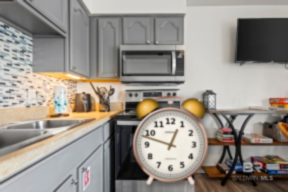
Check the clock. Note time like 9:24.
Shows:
12:48
